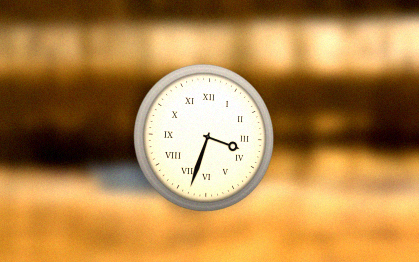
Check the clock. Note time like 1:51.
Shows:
3:33
